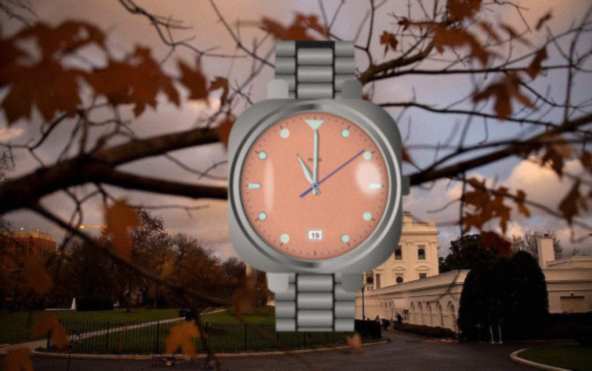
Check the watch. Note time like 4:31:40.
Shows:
11:00:09
